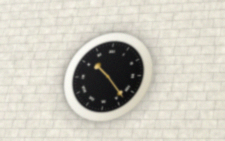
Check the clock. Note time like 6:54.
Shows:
10:23
